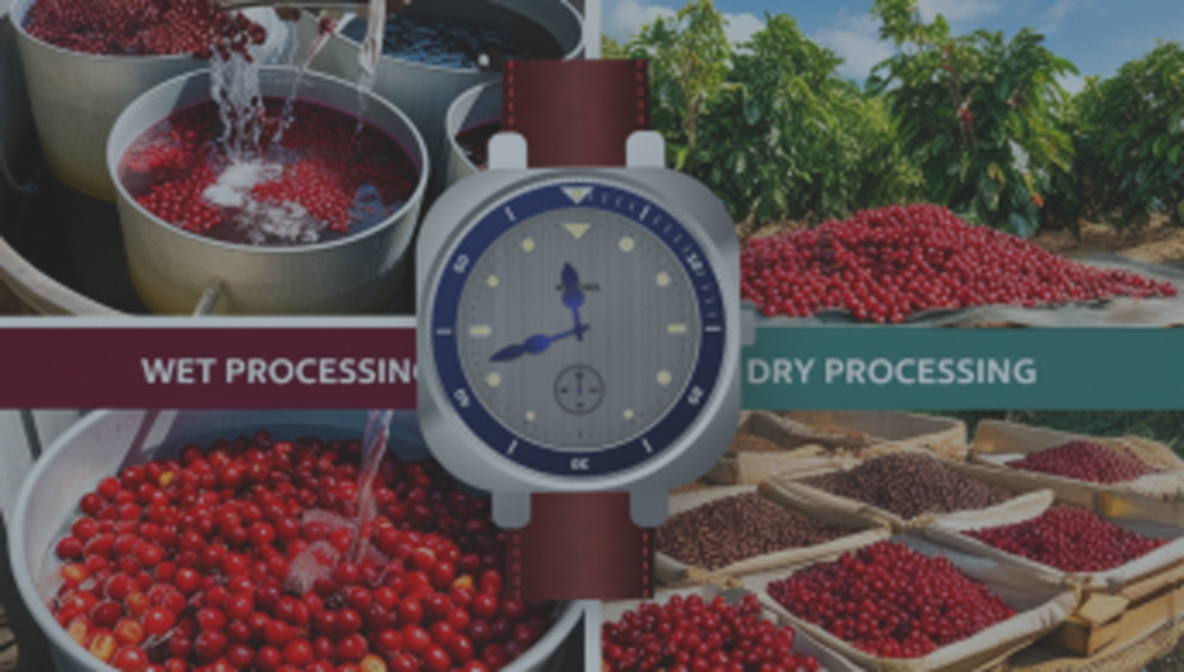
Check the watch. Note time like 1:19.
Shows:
11:42
